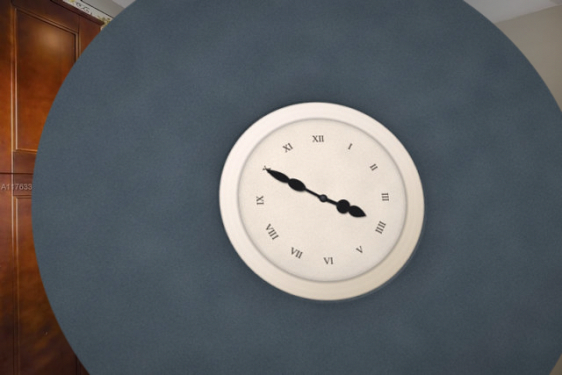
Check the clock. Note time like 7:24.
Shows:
3:50
